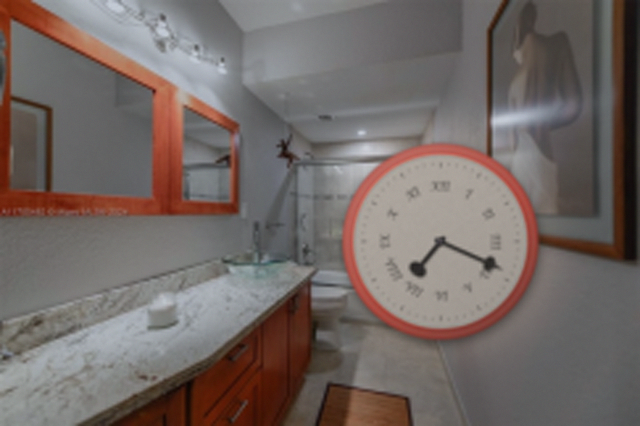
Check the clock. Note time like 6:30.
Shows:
7:19
